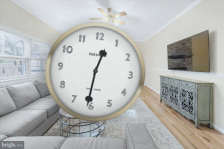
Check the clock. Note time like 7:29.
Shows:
12:31
